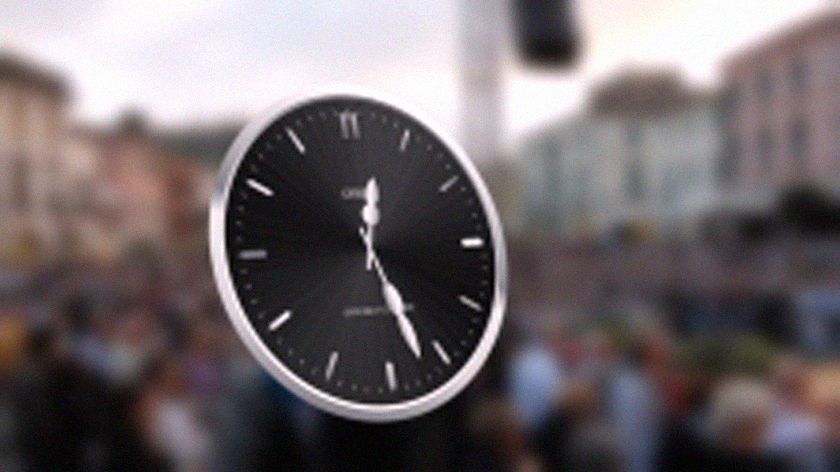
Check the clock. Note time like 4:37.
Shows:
12:27
